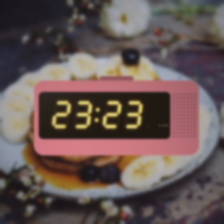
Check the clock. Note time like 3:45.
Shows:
23:23
